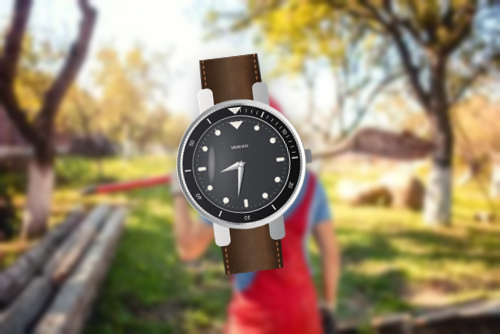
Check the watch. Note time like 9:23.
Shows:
8:32
